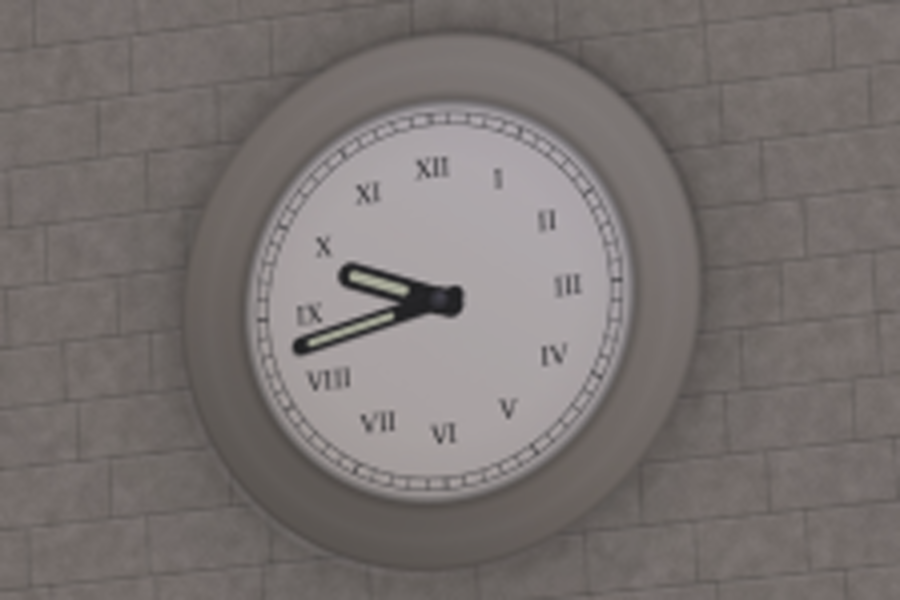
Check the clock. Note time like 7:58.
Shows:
9:43
